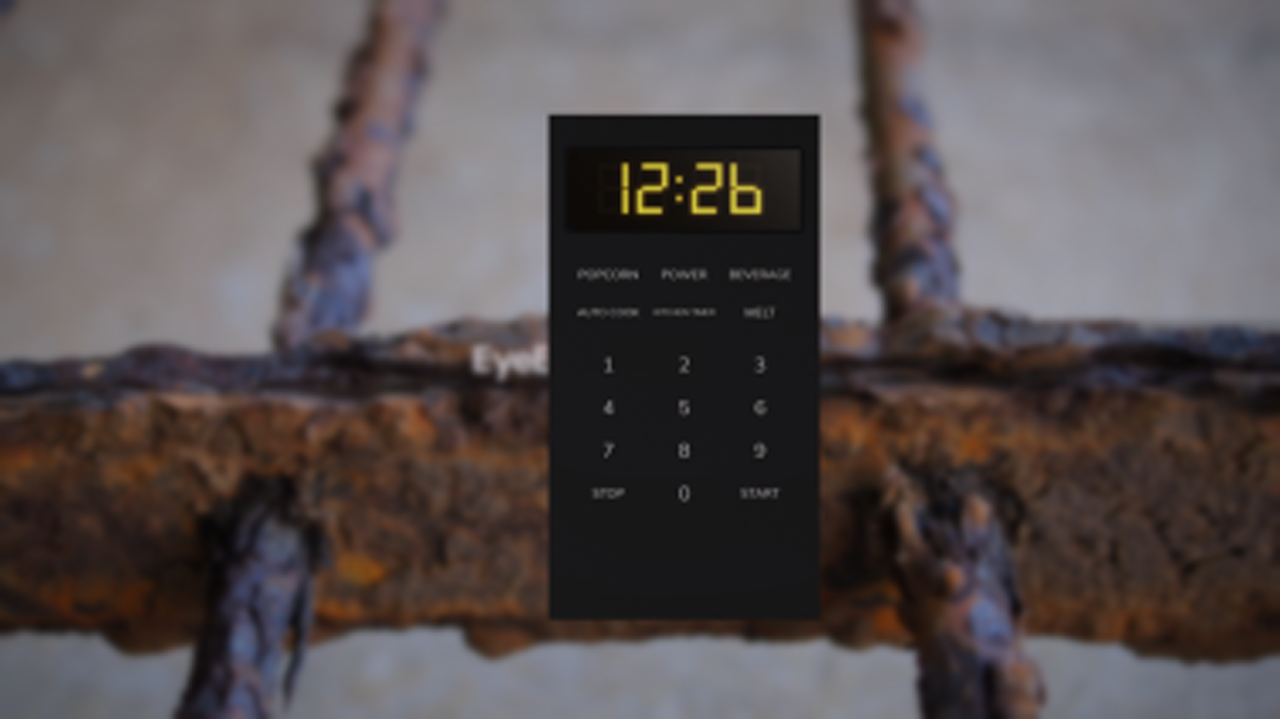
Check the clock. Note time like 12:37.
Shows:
12:26
